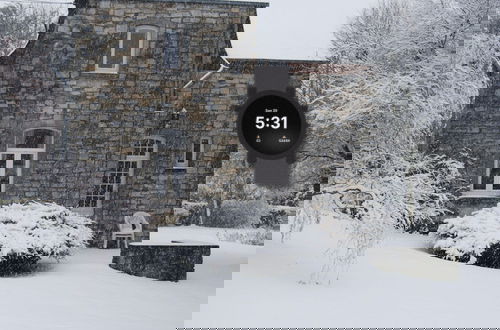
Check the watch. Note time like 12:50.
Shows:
5:31
